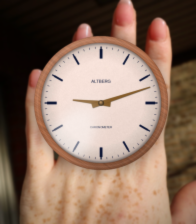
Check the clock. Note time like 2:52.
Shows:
9:12
